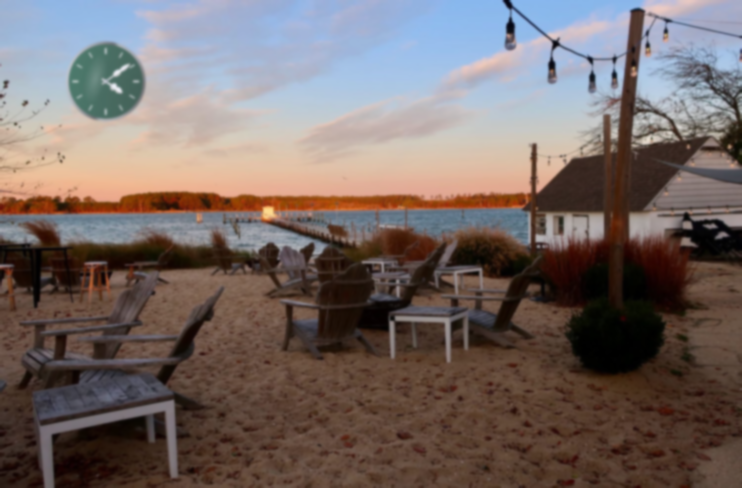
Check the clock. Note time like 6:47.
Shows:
4:09
